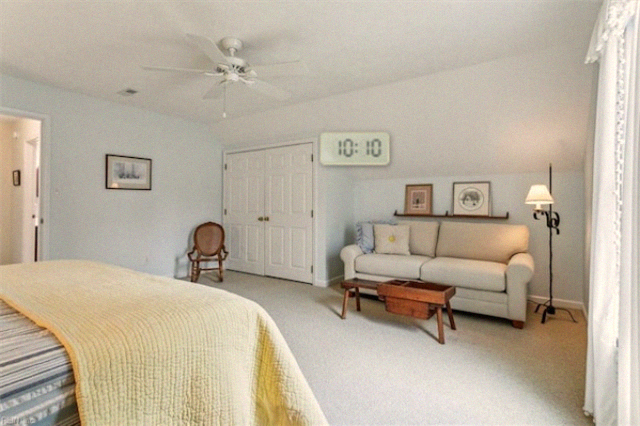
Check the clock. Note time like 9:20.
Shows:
10:10
